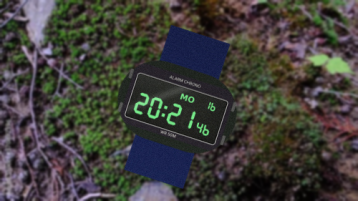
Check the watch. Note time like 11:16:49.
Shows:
20:21:46
